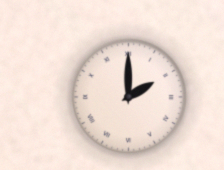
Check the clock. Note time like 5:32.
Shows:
2:00
